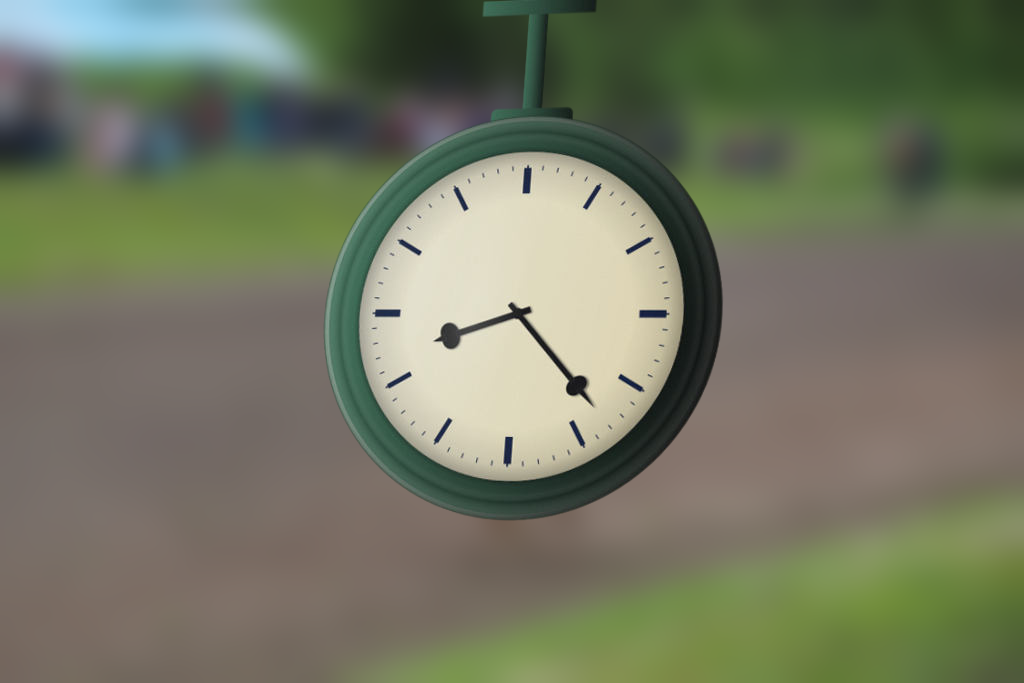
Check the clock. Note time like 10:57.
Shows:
8:23
